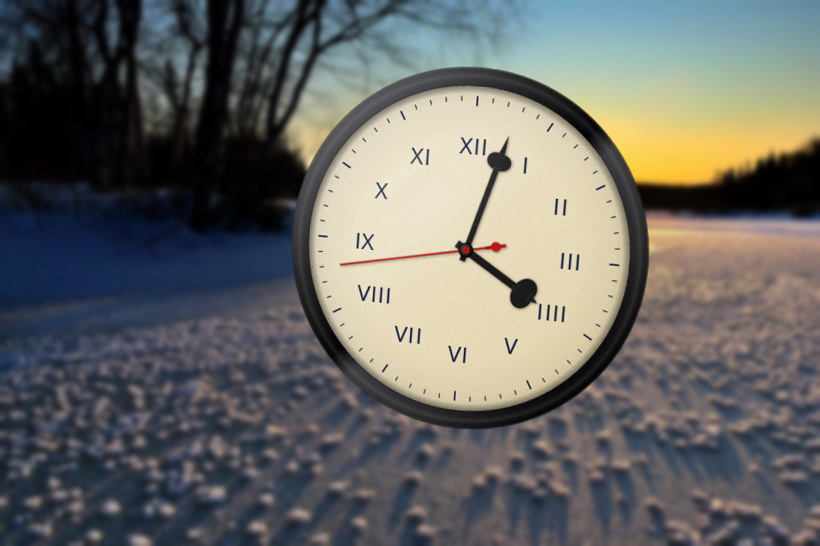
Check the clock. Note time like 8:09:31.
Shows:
4:02:43
